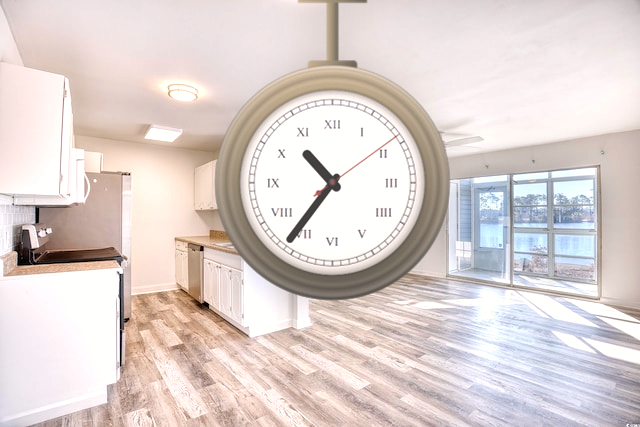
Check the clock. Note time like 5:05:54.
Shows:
10:36:09
